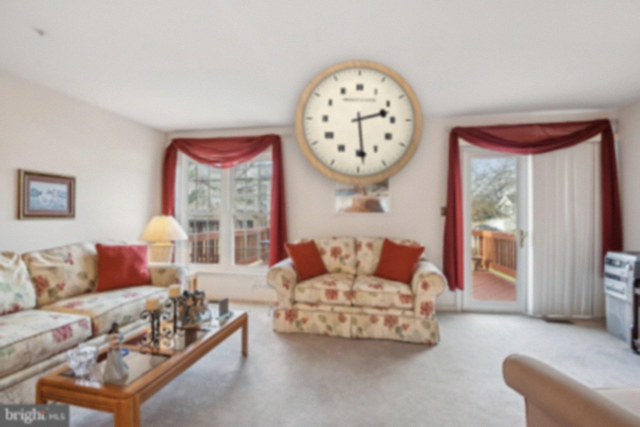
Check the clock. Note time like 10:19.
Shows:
2:29
